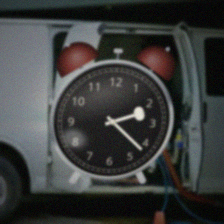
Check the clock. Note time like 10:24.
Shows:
2:22
